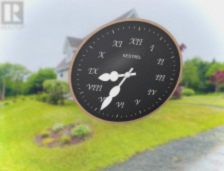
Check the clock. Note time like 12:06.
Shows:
8:34
